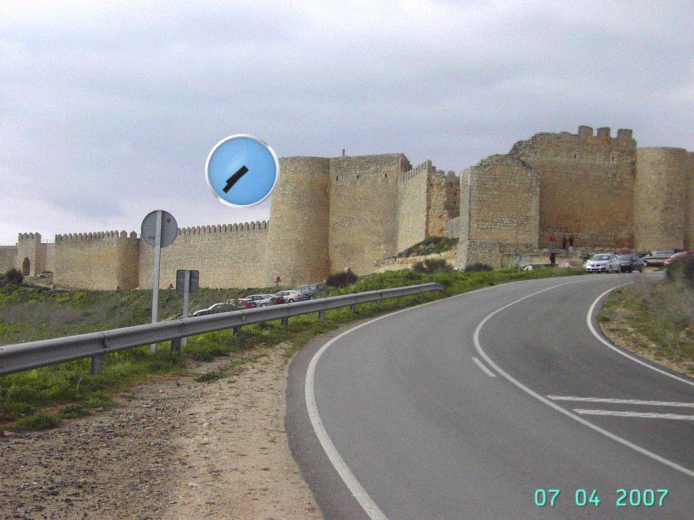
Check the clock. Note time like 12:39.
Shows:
7:37
